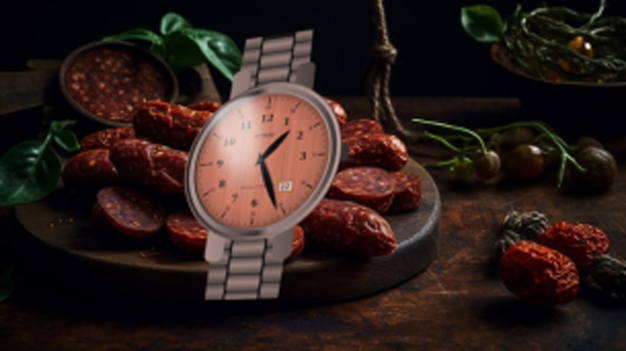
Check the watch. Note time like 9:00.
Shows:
1:26
